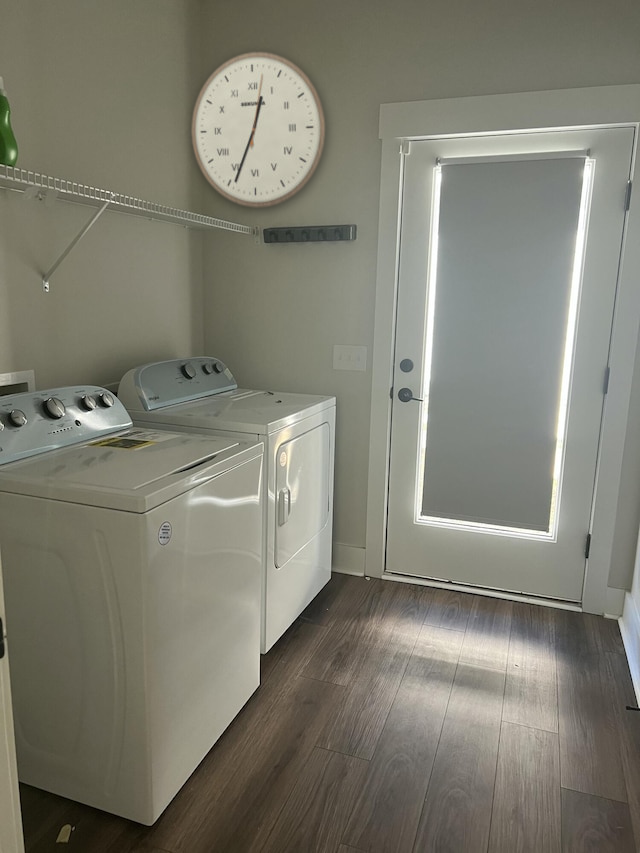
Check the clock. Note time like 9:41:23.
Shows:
12:34:02
